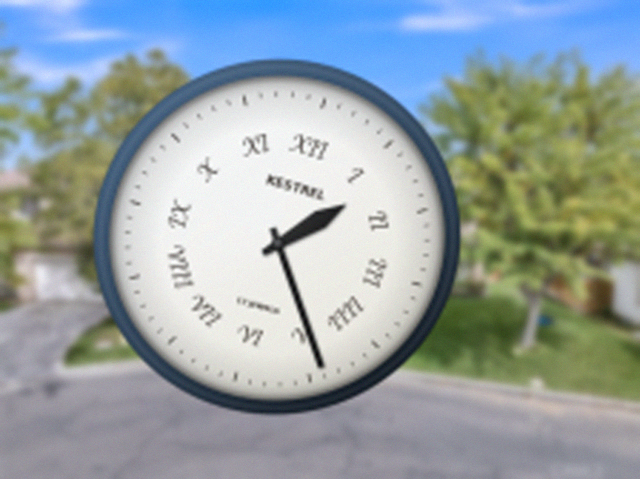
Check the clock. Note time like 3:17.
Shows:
1:24
